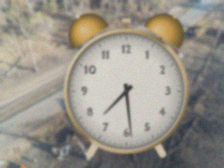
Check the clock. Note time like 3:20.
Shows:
7:29
